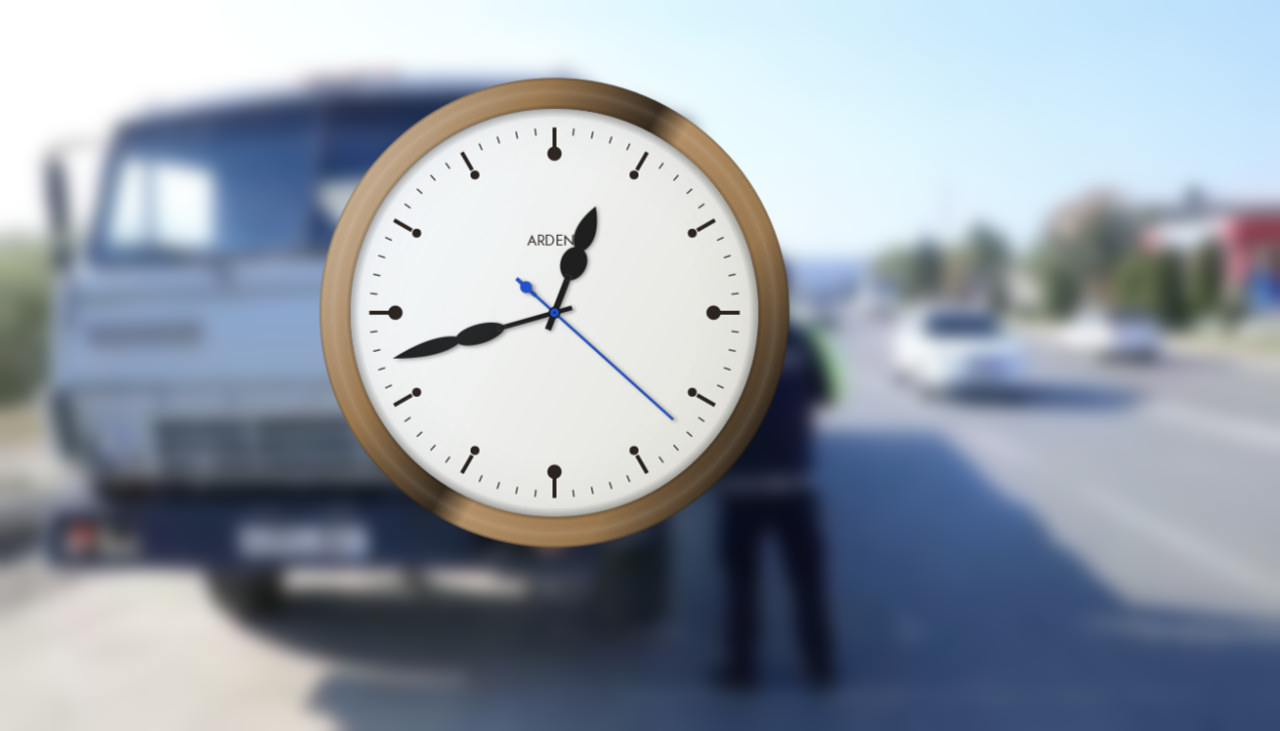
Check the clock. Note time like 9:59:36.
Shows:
12:42:22
